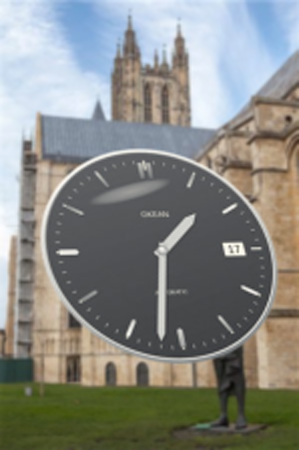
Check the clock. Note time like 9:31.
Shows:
1:32
